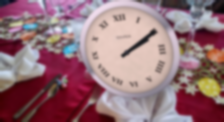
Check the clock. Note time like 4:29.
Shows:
2:10
